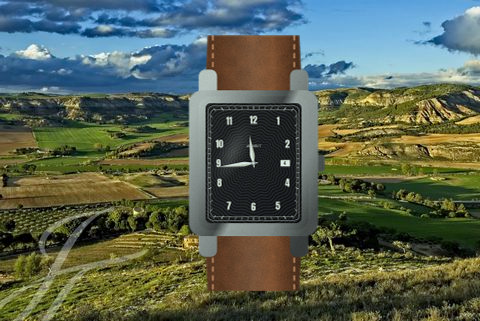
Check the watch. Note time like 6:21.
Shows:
11:44
